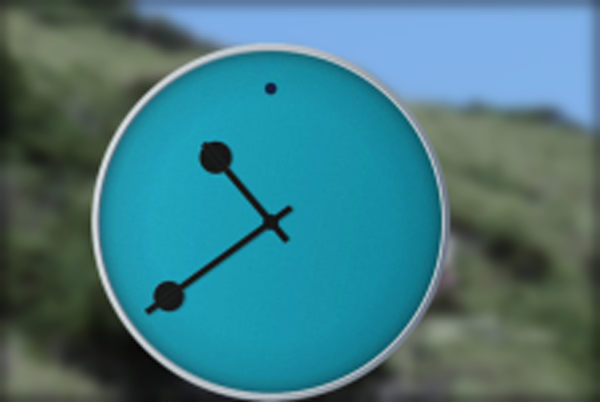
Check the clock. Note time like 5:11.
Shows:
10:39
